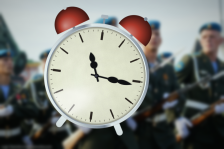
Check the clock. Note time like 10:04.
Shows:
11:16
